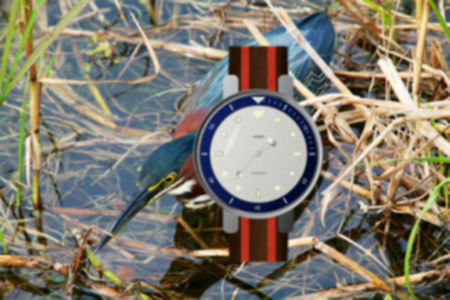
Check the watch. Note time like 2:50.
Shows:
1:37
